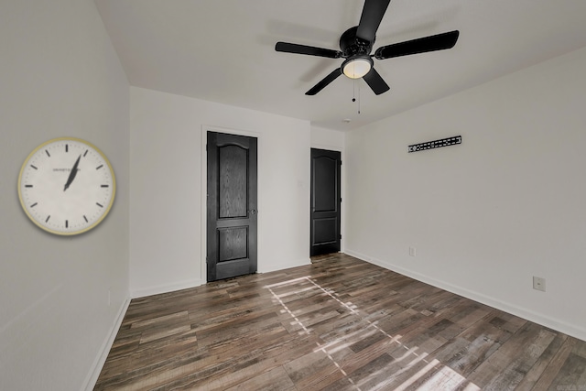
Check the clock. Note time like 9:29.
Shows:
1:04
